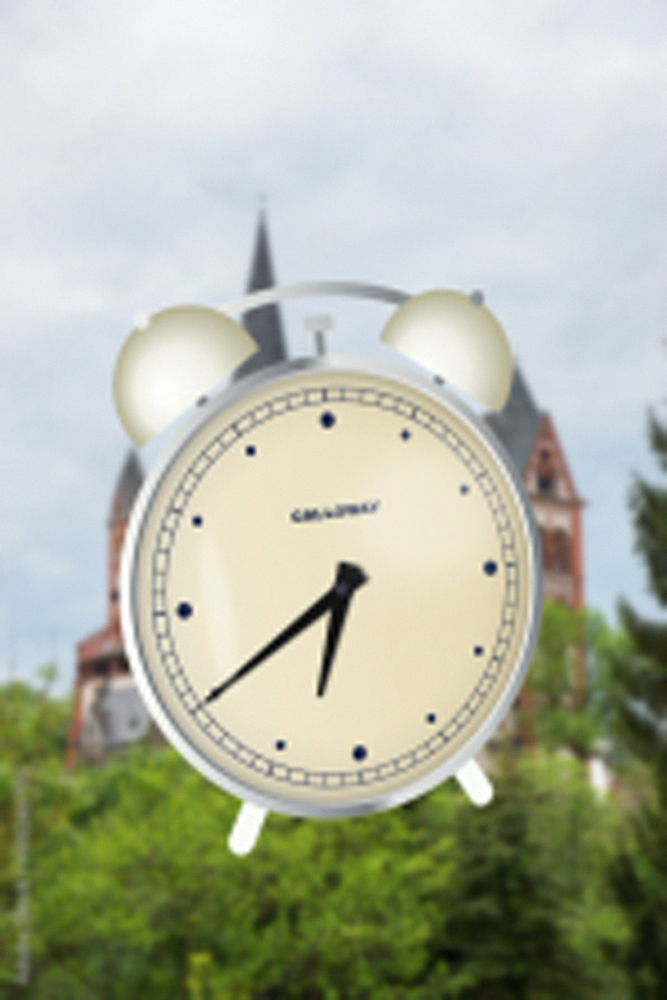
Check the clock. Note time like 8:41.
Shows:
6:40
